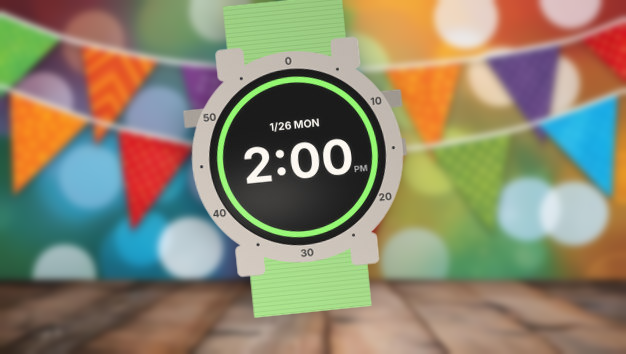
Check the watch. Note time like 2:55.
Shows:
2:00
